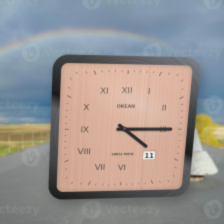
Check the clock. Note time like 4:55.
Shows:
4:15
